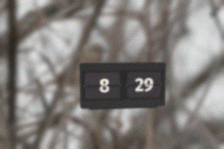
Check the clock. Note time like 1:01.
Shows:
8:29
